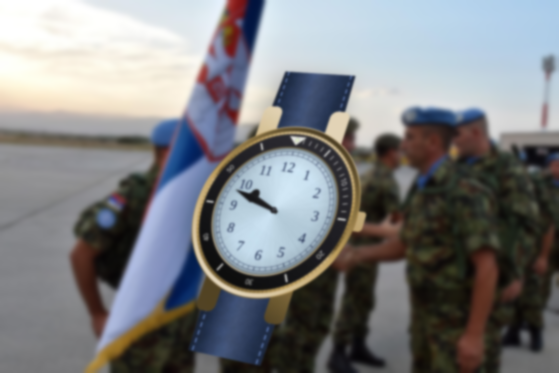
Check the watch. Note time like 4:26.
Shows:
9:48
